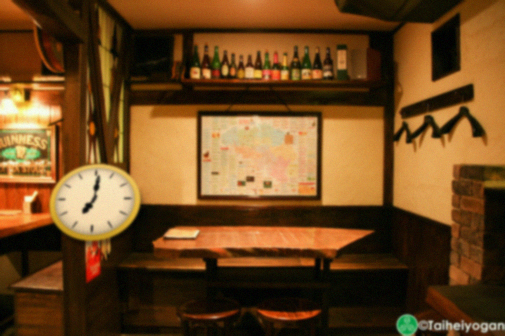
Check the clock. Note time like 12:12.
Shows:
7:01
